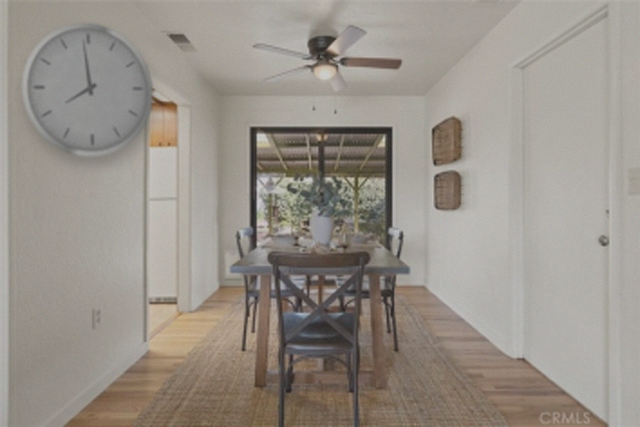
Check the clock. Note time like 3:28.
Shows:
7:59
